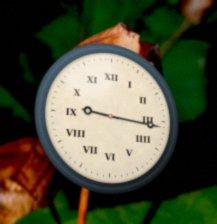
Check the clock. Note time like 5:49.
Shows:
9:16
